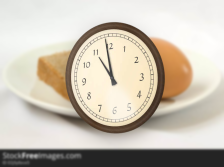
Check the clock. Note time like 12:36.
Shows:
10:59
